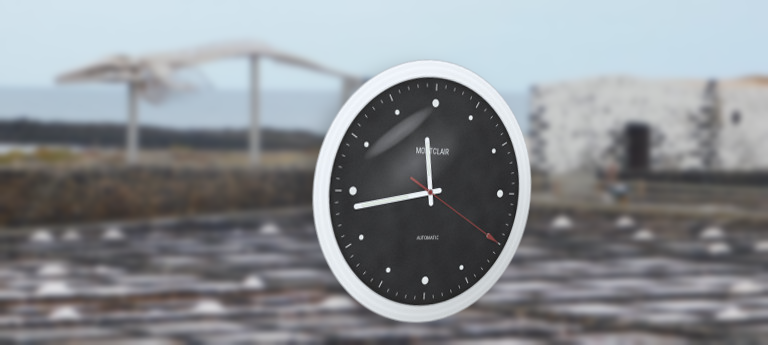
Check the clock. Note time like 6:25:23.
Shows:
11:43:20
